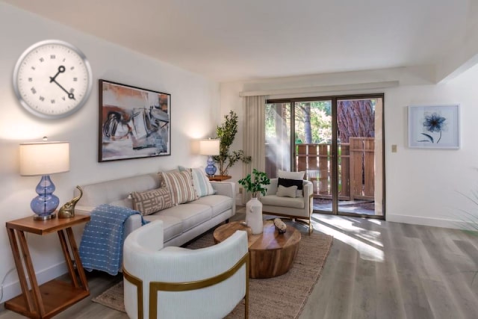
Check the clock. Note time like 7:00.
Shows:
1:22
